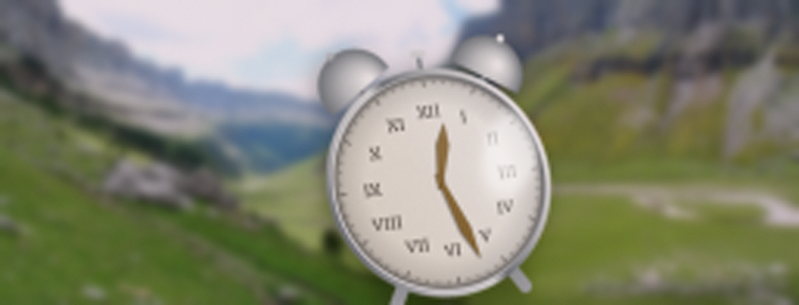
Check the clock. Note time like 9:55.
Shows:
12:27
